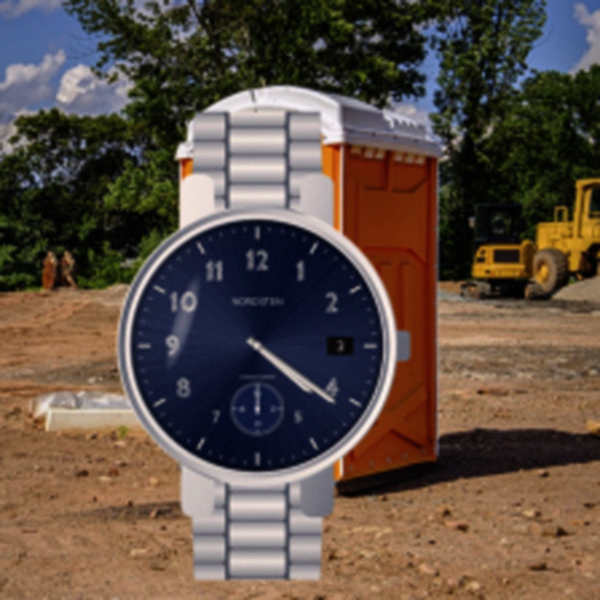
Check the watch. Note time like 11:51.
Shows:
4:21
